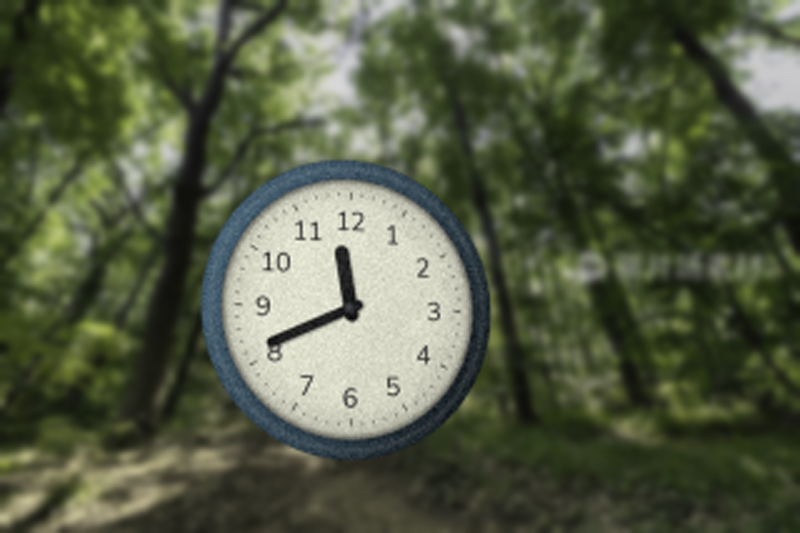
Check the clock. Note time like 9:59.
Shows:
11:41
